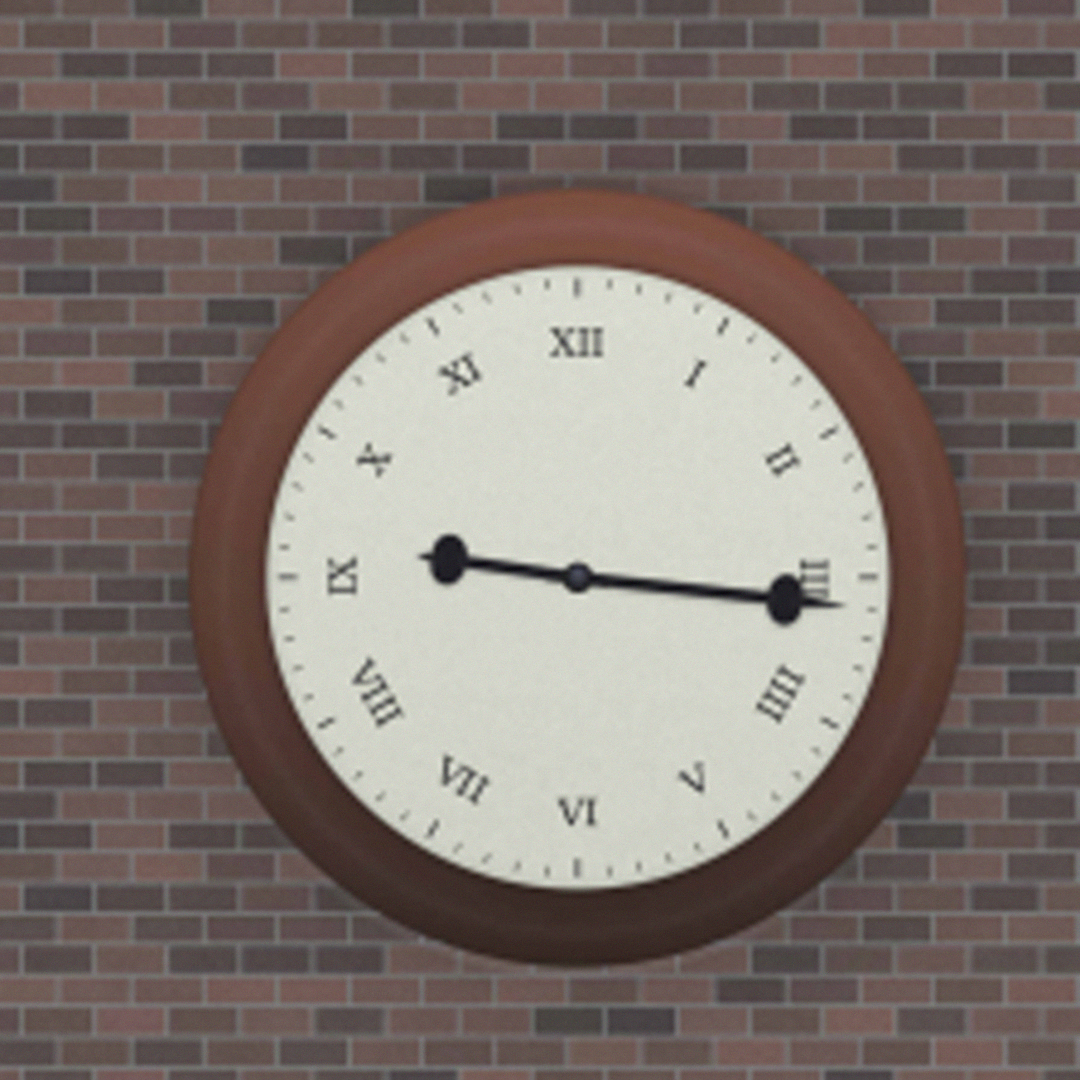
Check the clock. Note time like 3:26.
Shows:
9:16
